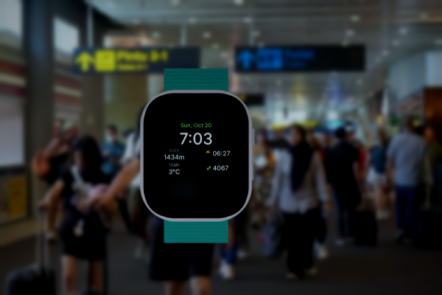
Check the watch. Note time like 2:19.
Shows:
7:03
